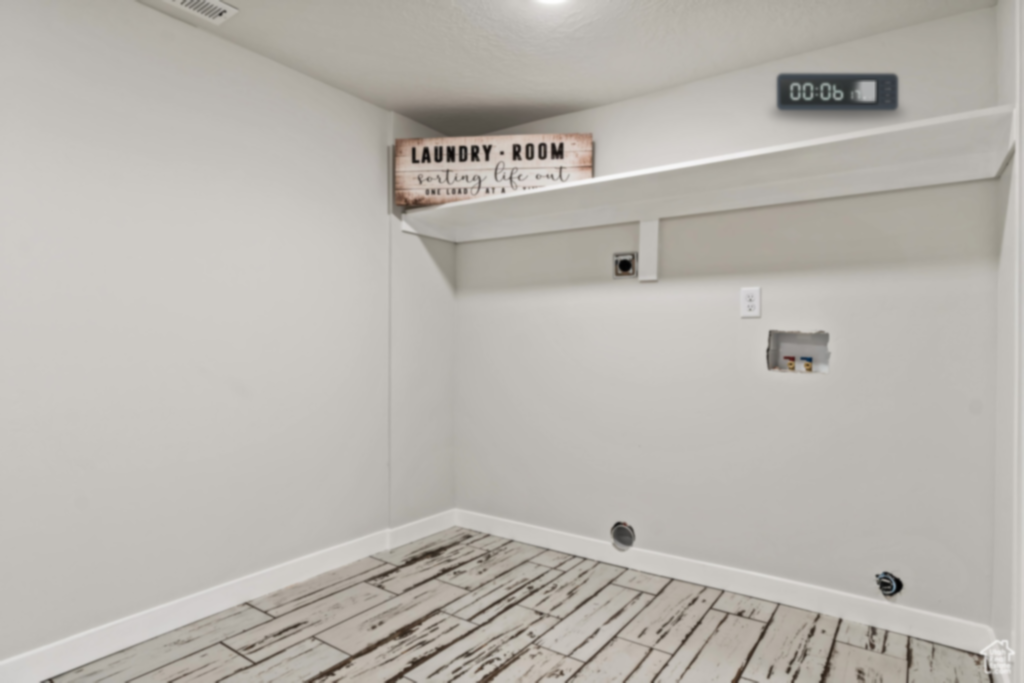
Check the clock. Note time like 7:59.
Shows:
0:06
